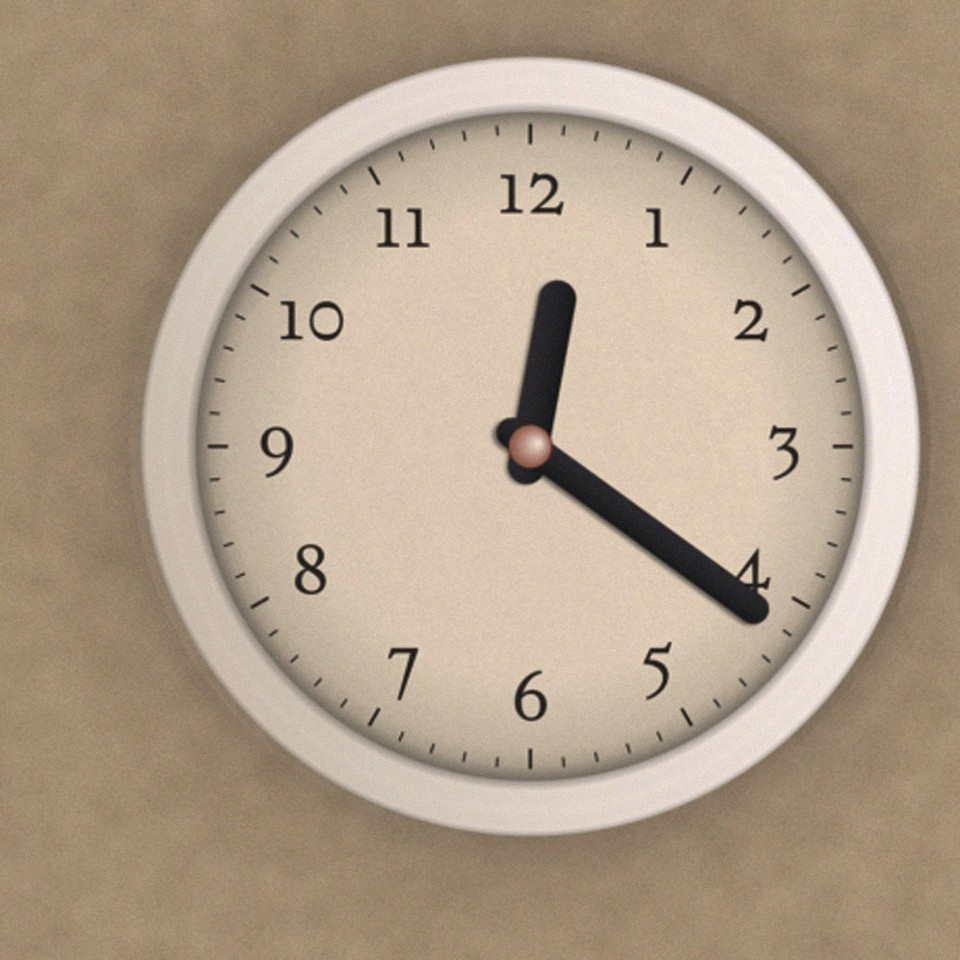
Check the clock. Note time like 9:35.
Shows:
12:21
